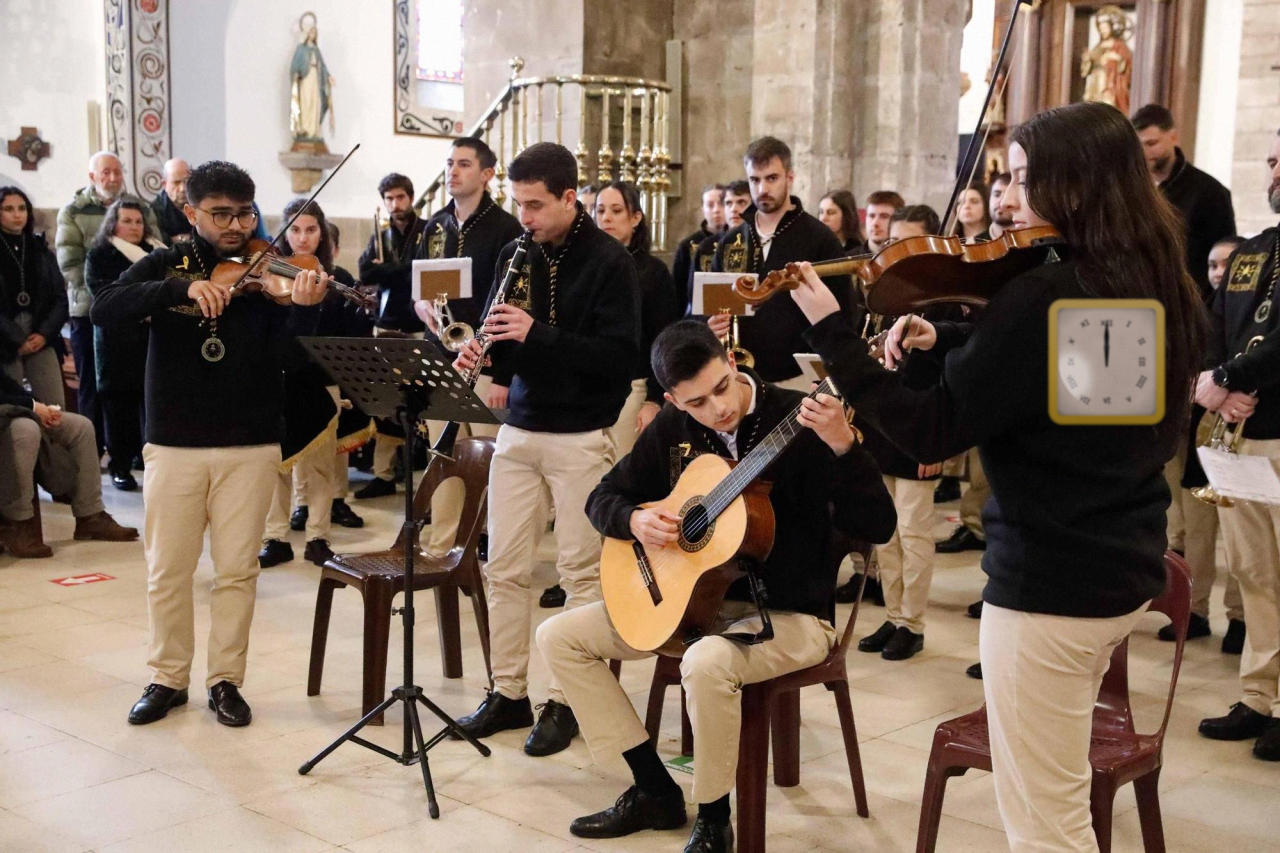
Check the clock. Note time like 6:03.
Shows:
12:00
